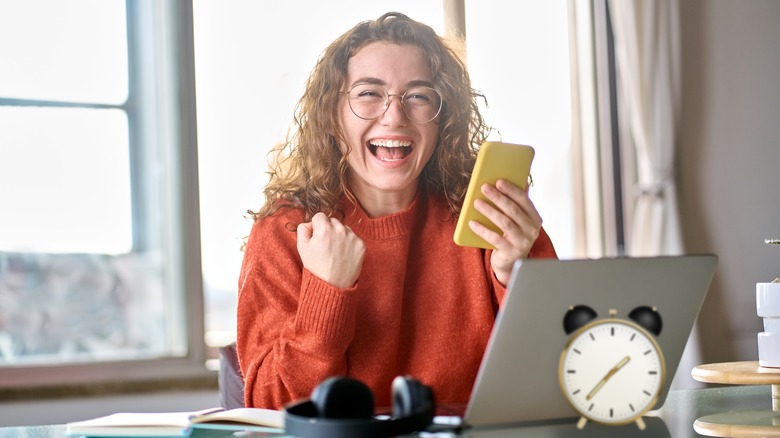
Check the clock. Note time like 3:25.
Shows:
1:37
